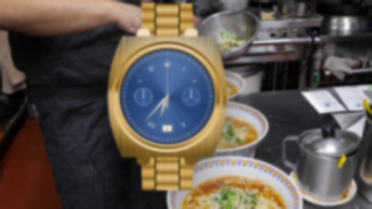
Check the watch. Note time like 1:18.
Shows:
6:37
